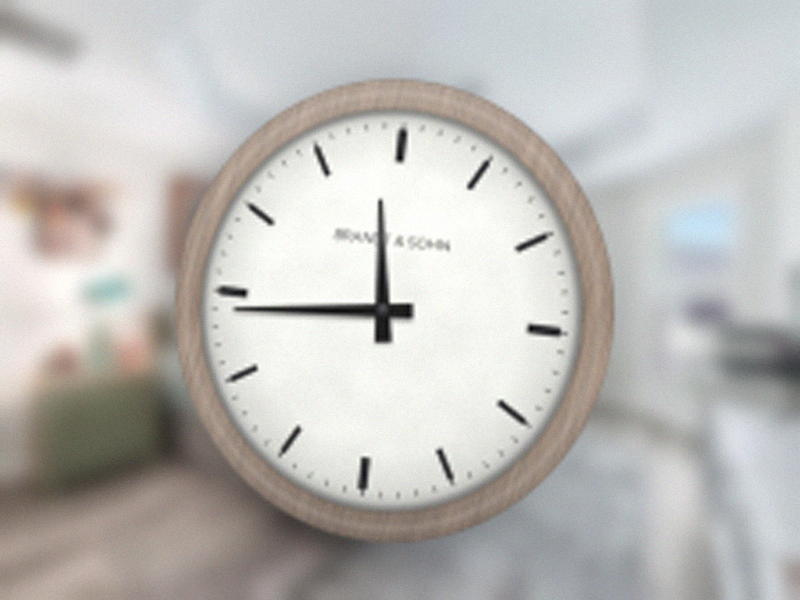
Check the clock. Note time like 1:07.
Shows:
11:44
